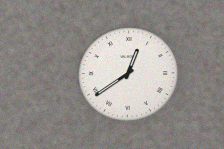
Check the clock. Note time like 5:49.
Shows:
12:39
